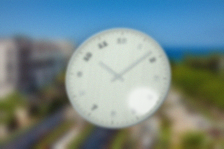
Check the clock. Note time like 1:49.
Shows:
10:08
